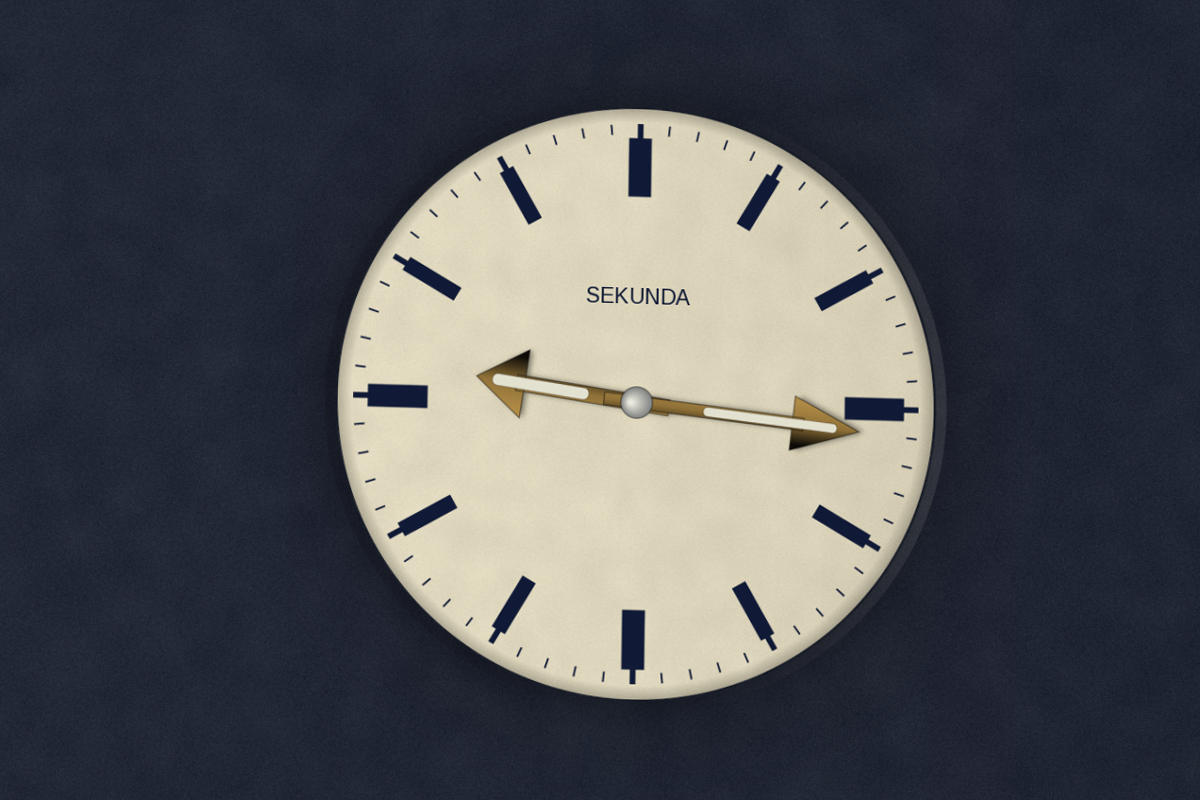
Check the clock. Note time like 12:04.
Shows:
9:16
